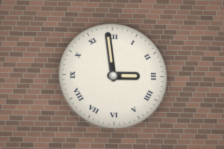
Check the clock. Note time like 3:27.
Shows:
2:59
